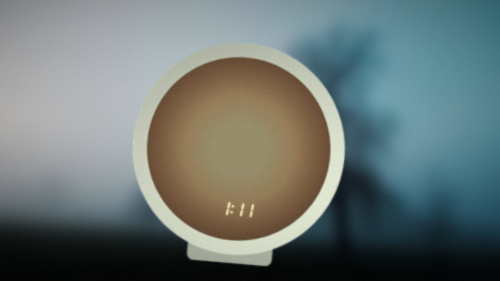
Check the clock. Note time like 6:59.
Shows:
1:11
